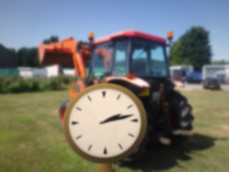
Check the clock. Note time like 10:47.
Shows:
2:13
